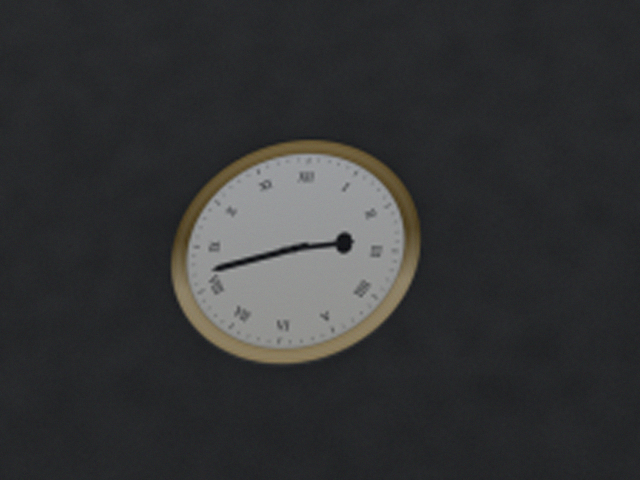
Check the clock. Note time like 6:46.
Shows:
2:42
